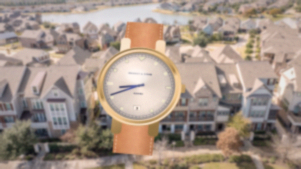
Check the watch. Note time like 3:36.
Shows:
8:41
